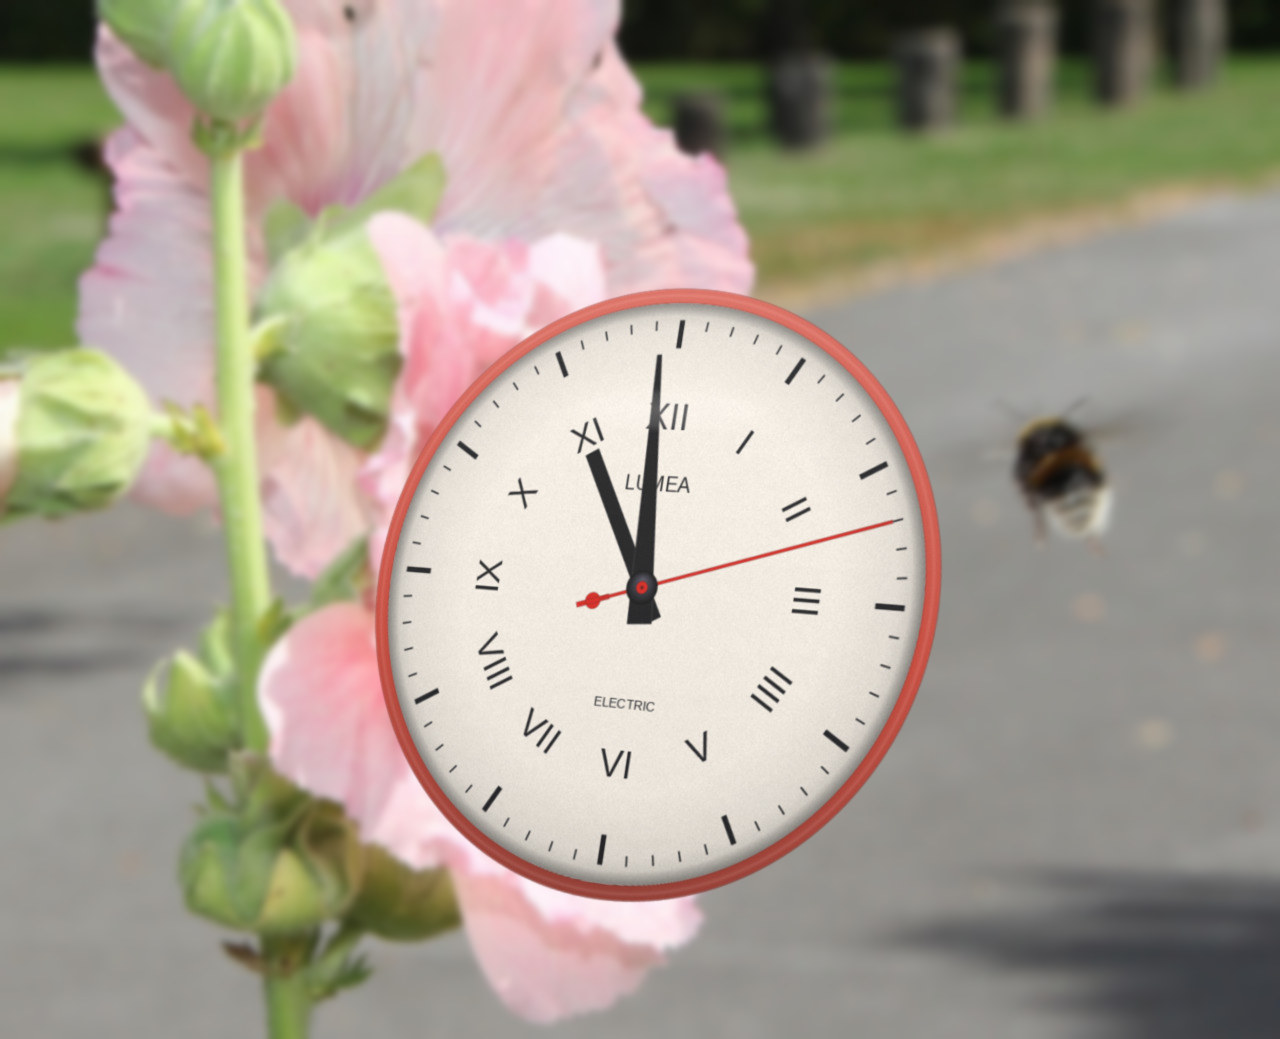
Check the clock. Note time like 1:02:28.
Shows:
10:59:12
